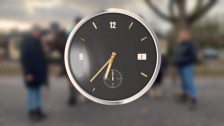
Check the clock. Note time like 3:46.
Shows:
6:37
